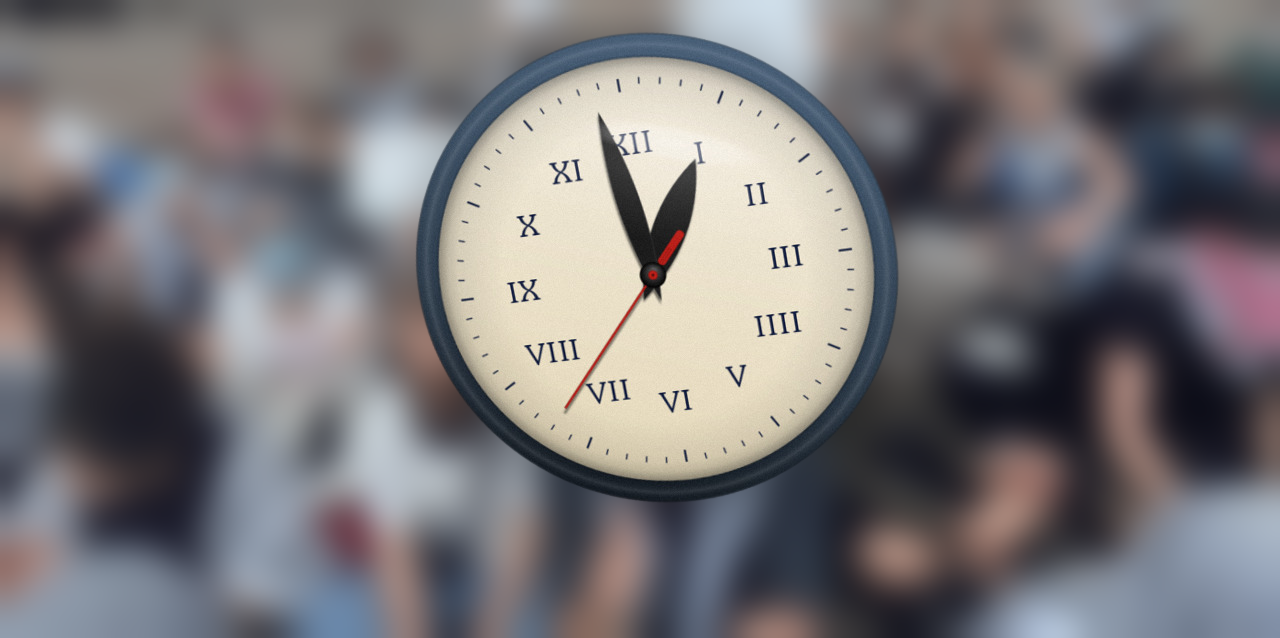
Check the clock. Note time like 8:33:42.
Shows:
12:58:37
